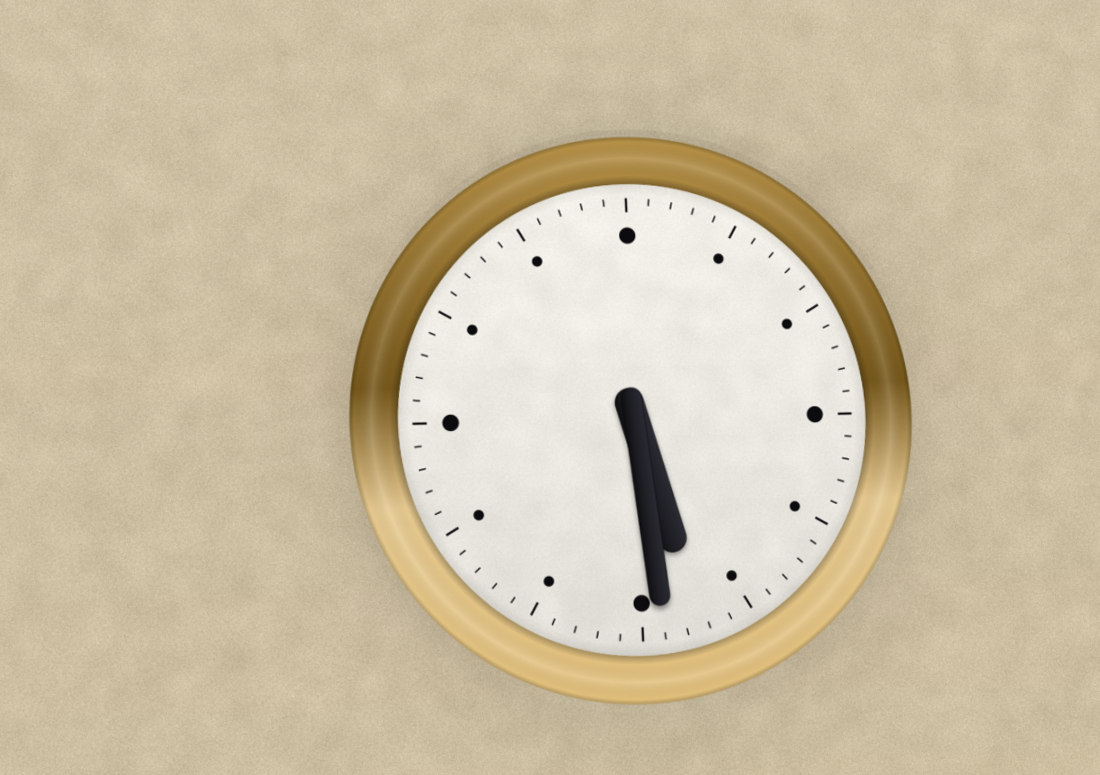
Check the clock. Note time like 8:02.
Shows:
5:29
